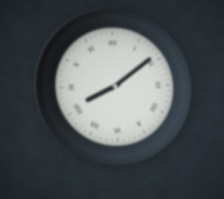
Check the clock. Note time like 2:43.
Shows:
8:09
